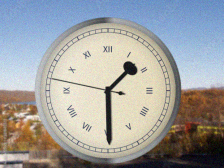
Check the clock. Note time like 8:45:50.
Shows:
1:29:47
